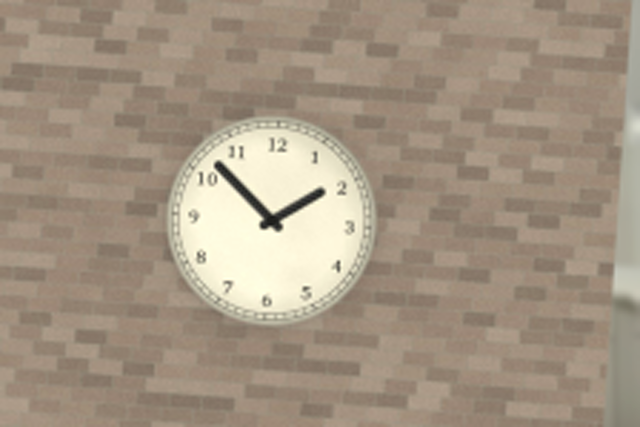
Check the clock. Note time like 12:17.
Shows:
1:52
